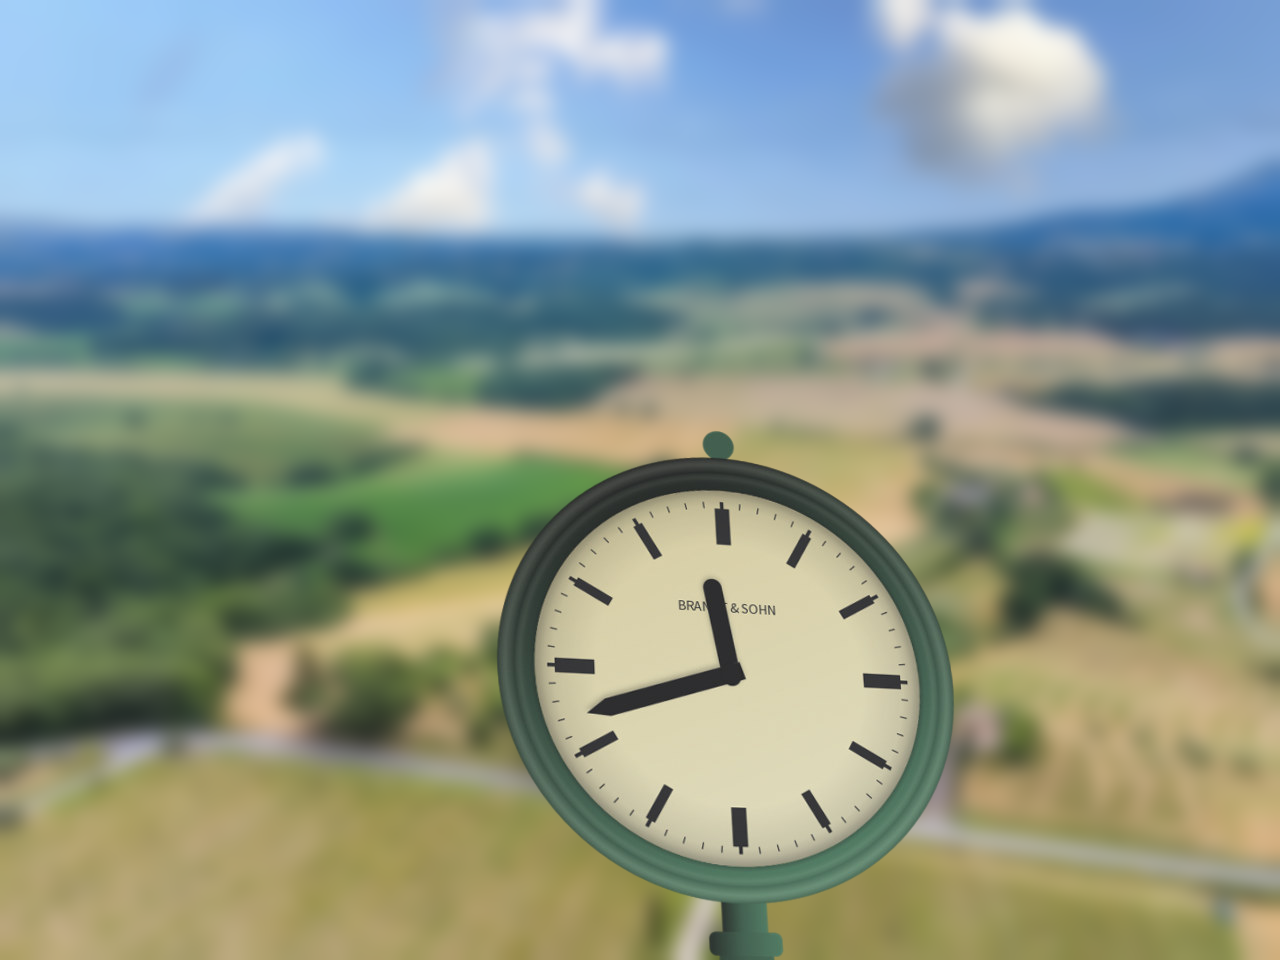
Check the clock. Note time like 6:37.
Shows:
11:42
